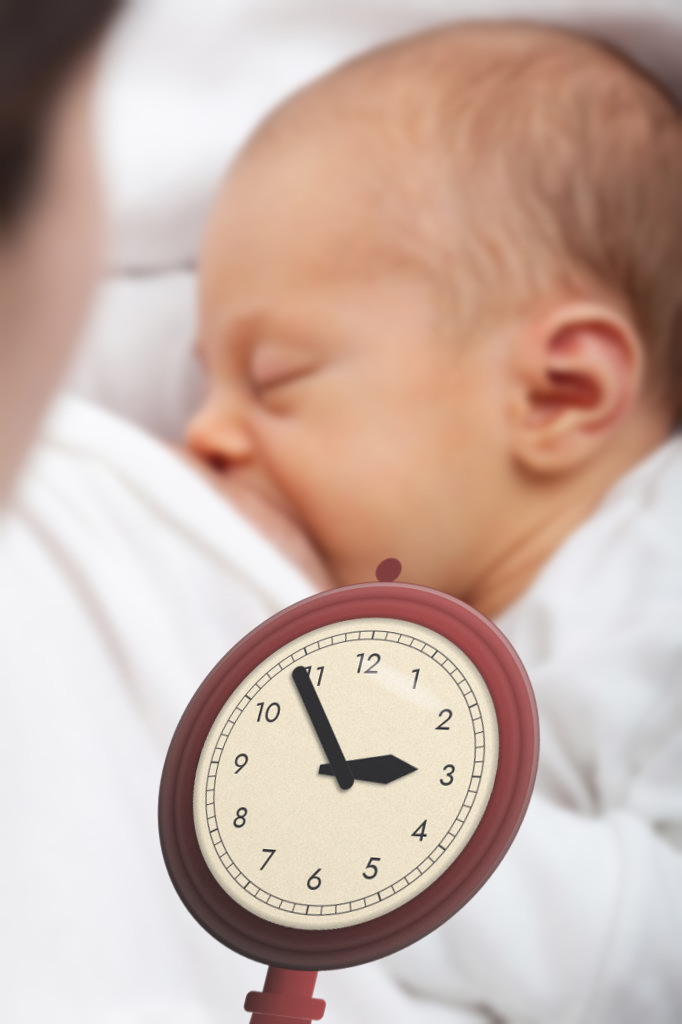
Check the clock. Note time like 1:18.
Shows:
2:54
